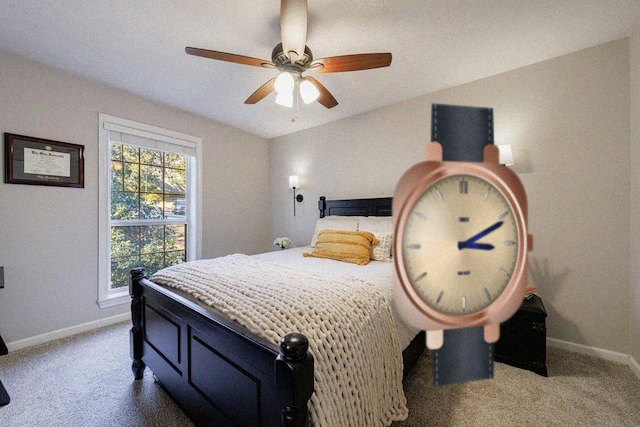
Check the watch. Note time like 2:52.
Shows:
3:11
